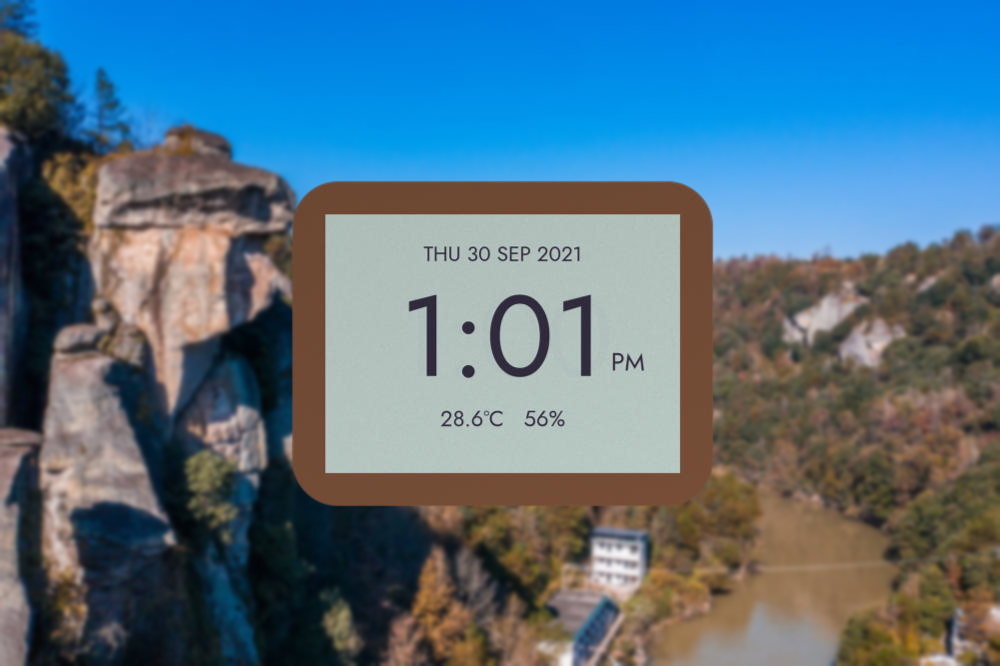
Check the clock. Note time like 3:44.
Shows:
1:01
